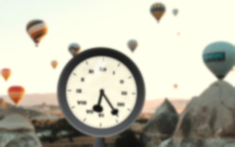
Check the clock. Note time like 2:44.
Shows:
6:24
